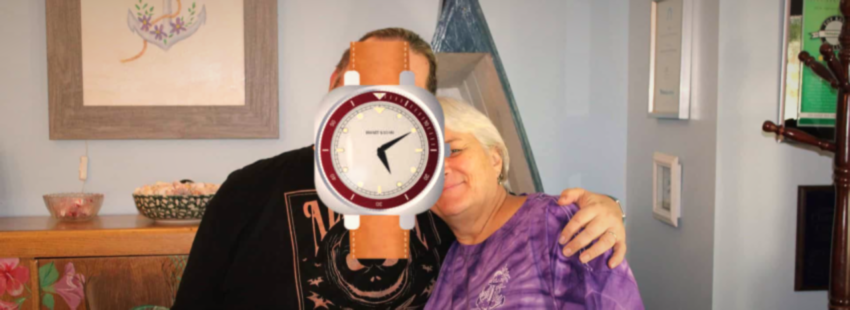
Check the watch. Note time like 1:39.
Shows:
5:10
